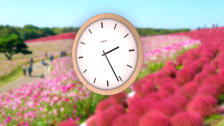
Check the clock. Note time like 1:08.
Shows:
2:26
